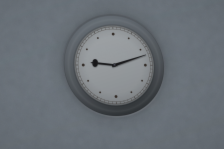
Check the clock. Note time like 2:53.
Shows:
9:12
